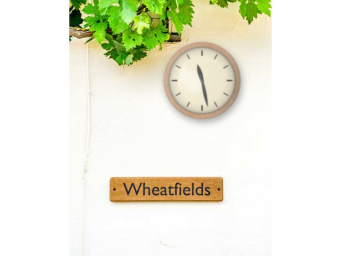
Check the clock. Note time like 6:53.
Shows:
11:28
